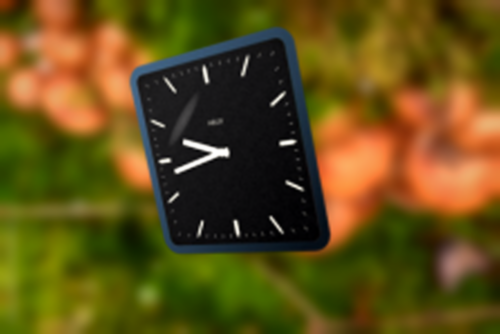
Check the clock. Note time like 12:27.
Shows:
9:43
